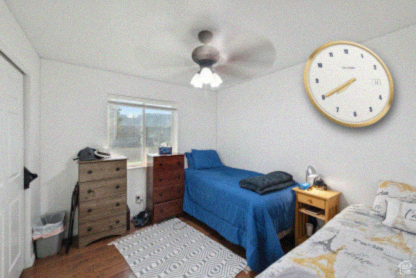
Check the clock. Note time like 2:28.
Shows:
7:40
